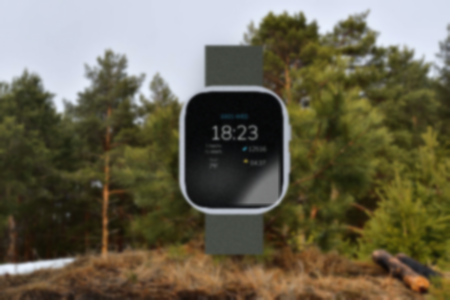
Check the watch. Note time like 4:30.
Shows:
18:23
